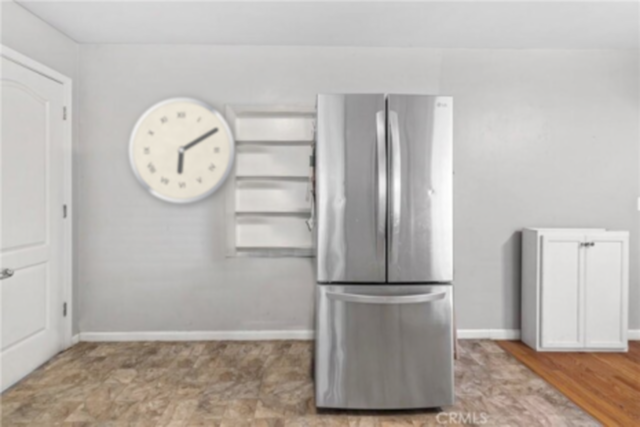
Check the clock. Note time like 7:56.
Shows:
6:10
